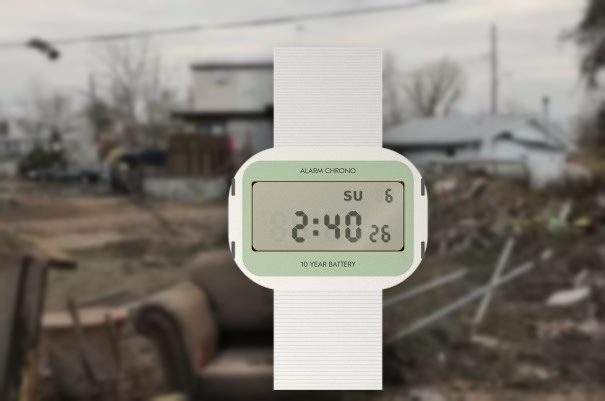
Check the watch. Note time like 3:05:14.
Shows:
2:40:26
